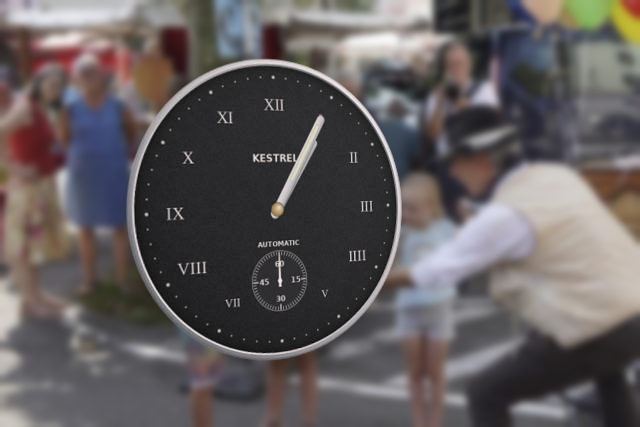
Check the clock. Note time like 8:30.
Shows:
1:05
